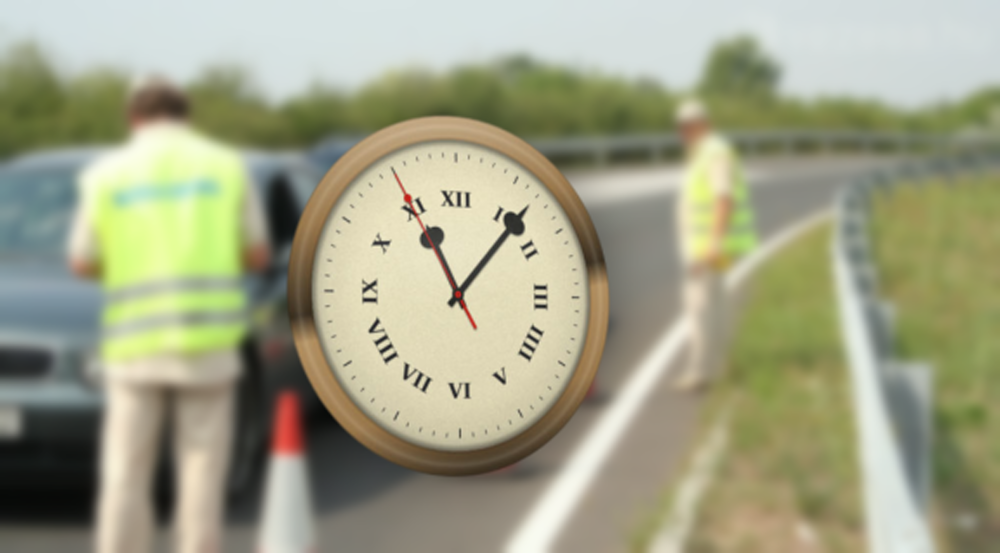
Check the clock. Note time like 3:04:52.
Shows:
11:06:55
